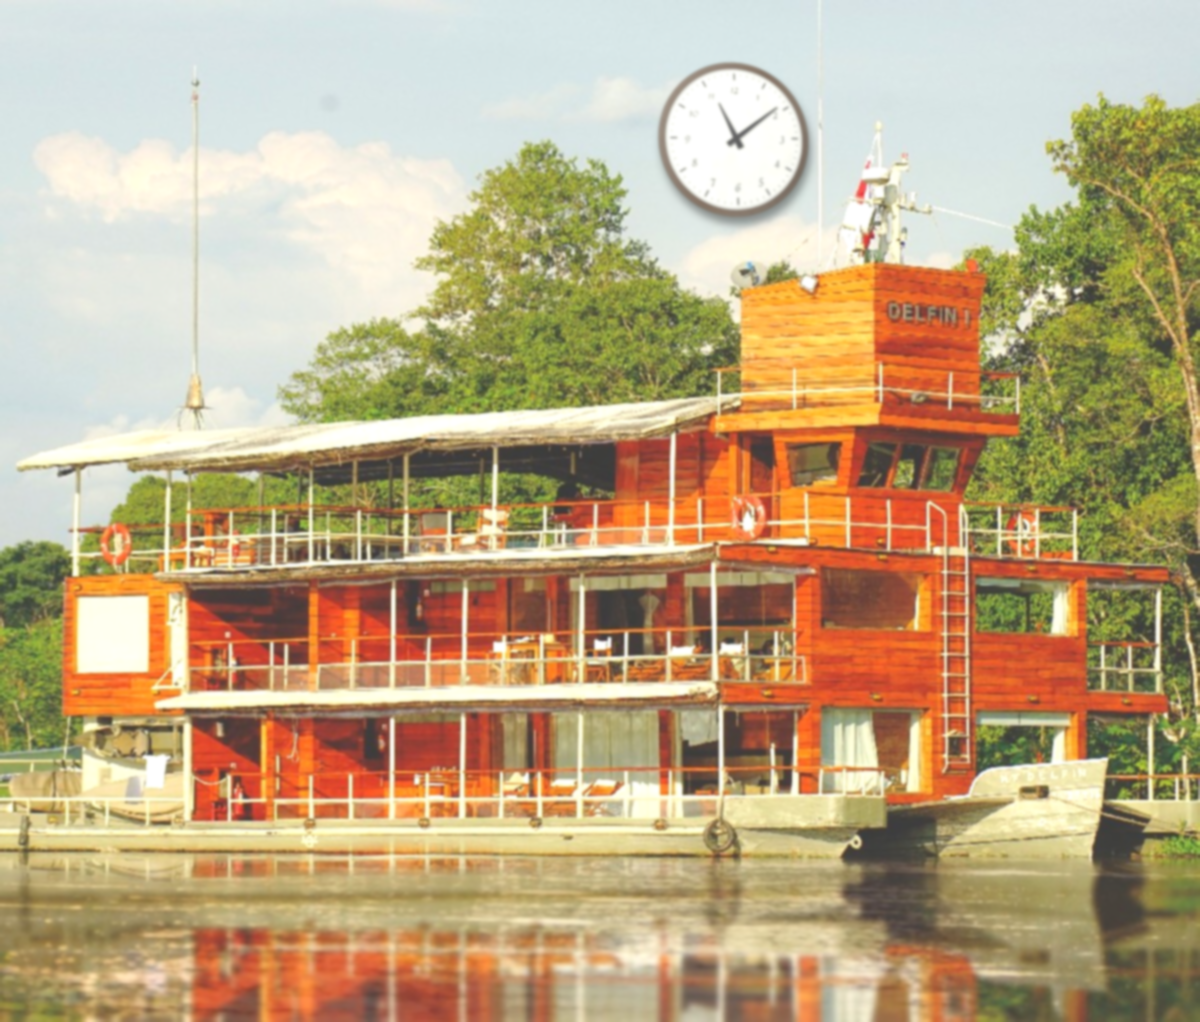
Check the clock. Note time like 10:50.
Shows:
11:09
